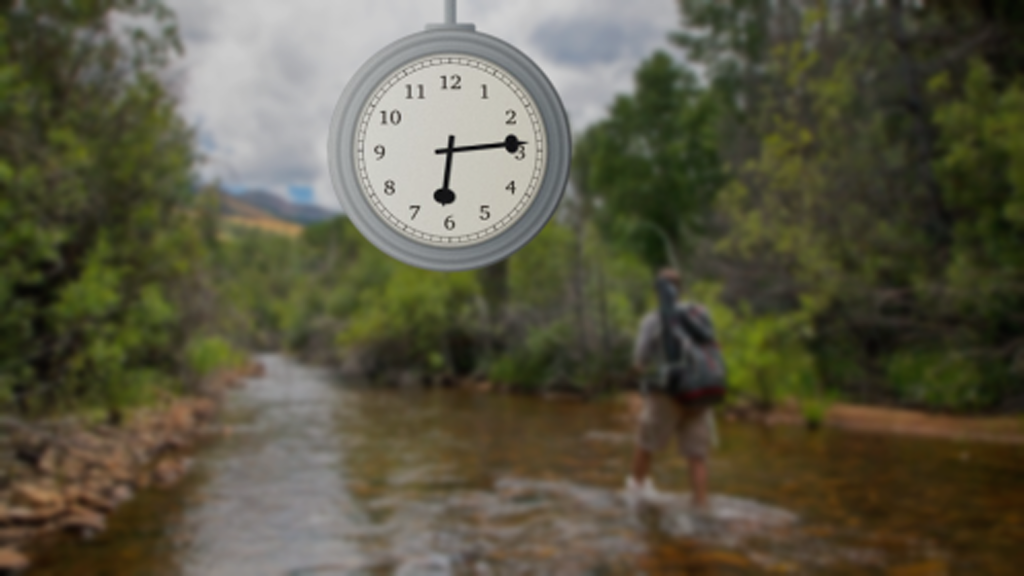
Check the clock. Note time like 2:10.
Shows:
6:14
